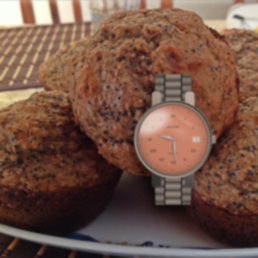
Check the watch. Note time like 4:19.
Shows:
9:29
